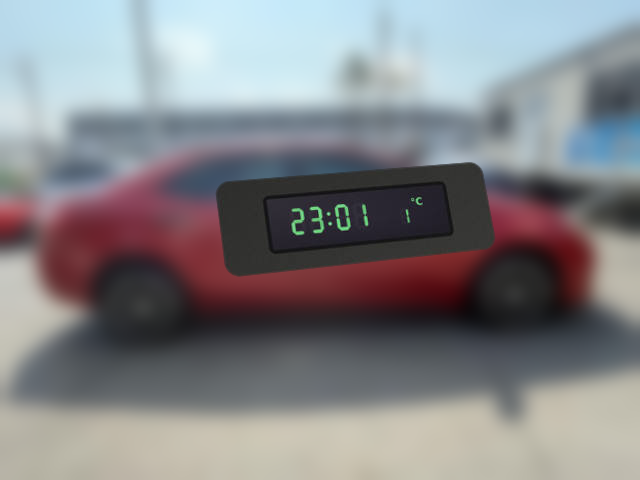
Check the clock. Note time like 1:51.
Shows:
23:01
